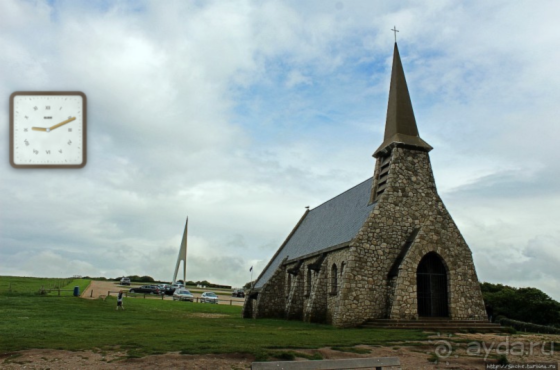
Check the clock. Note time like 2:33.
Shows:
9:11
